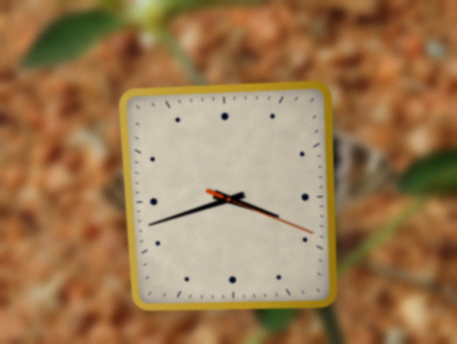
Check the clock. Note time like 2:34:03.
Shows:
3:42:19
